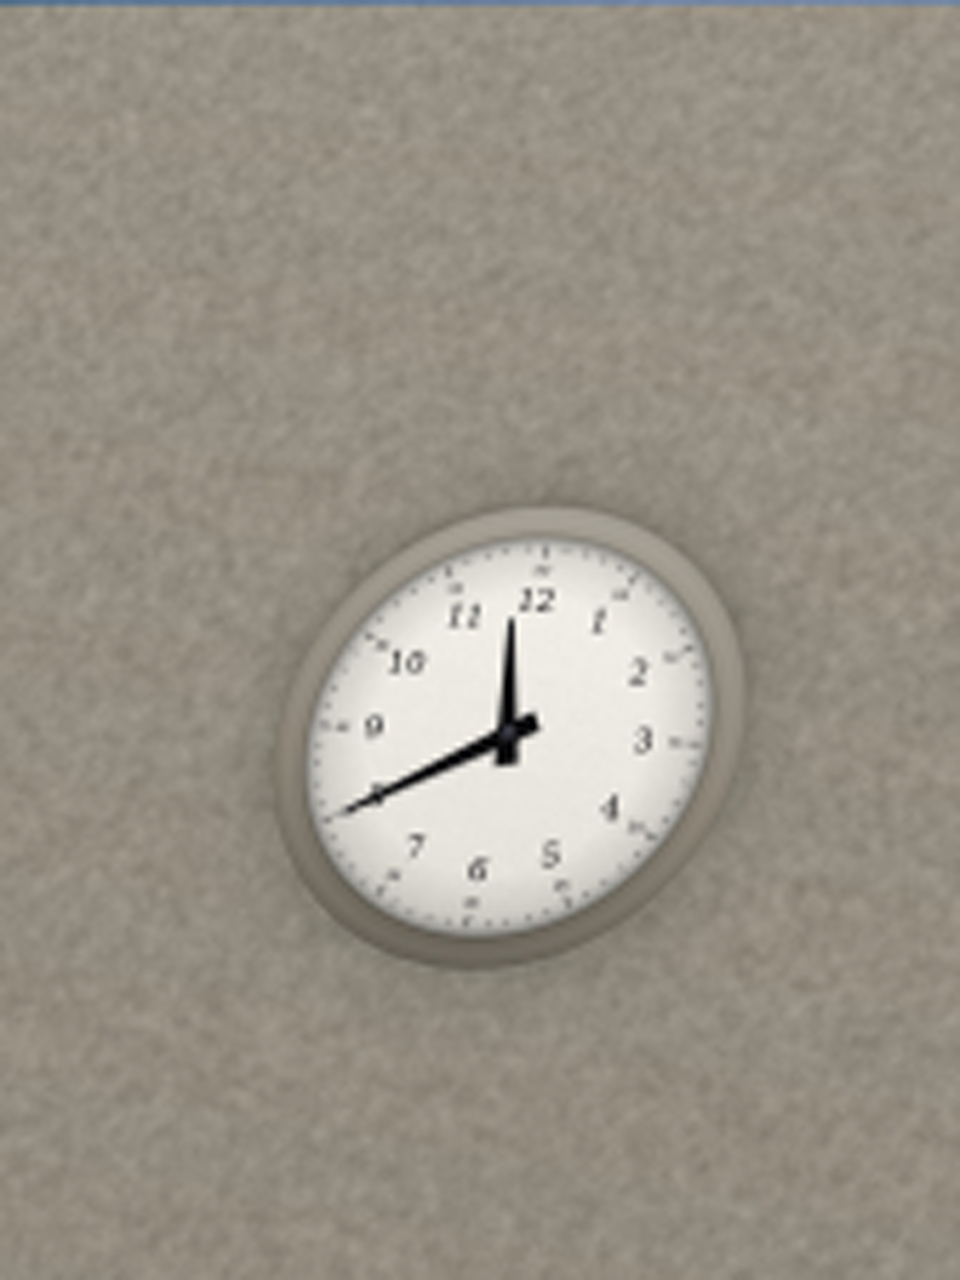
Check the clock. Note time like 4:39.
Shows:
11:40
